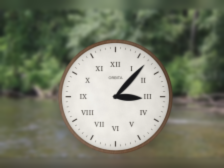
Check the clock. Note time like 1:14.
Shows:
3:07
